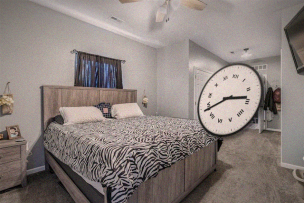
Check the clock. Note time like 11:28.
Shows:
2:39
